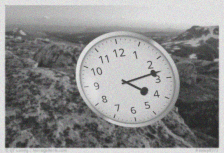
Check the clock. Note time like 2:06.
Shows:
4:13
